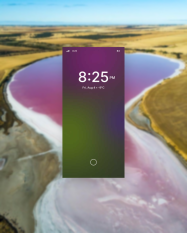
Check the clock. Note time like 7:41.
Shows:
8:25
